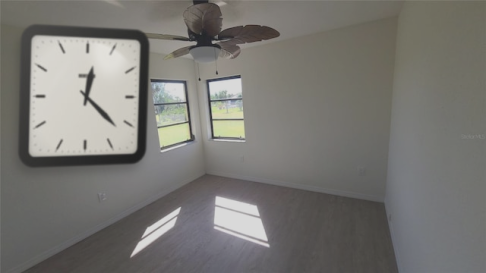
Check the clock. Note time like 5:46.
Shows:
12:22
